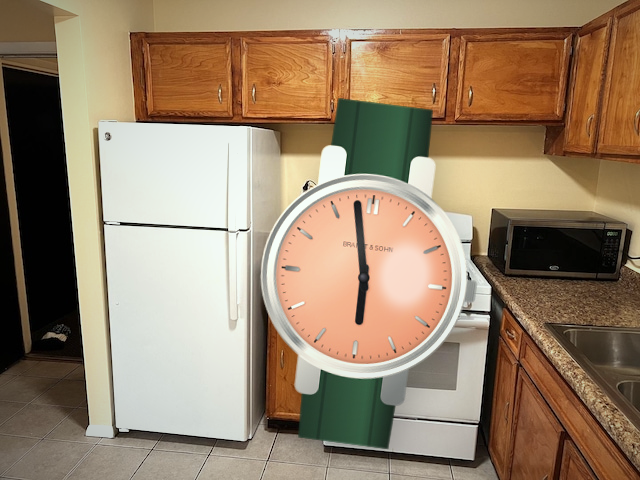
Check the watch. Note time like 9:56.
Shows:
5:58
